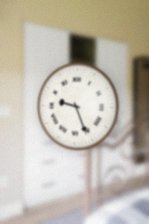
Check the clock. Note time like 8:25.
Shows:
9:26
